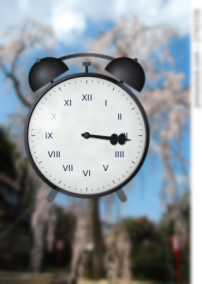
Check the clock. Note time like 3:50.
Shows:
3:16
